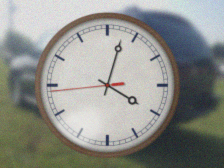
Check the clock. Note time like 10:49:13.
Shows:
4:02:44
